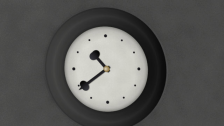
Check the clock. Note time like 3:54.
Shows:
10:39
